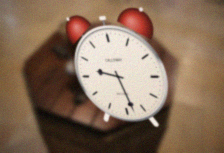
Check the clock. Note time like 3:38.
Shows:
9:28
